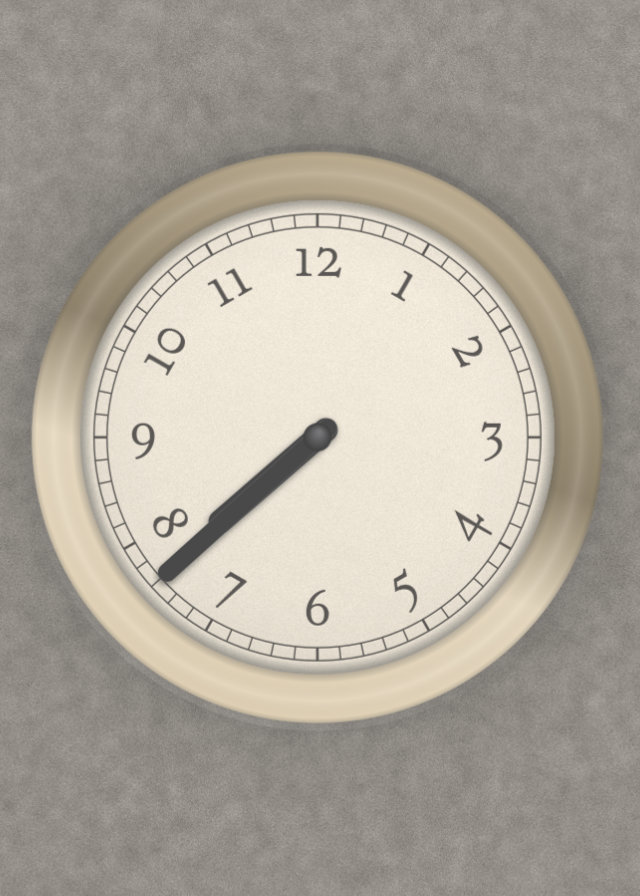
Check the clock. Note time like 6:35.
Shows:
7:38
